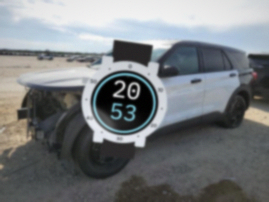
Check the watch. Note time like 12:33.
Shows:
20:53
